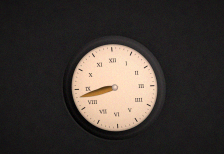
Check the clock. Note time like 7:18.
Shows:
8:43
